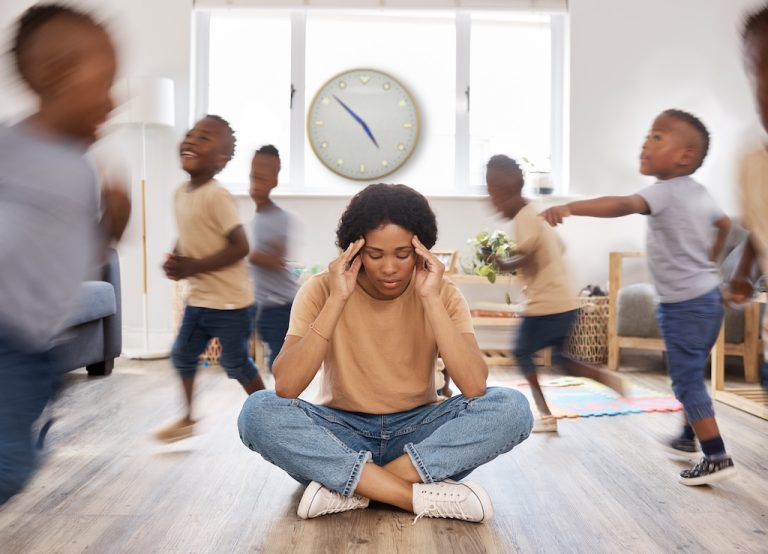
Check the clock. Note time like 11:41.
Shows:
4:52
